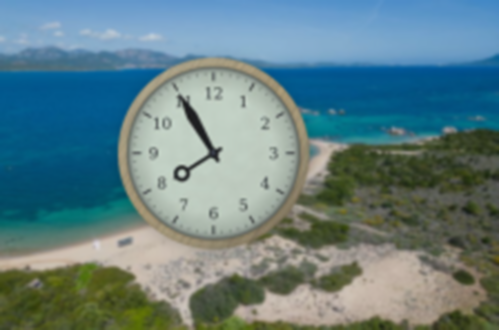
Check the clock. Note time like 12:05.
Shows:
7:55
